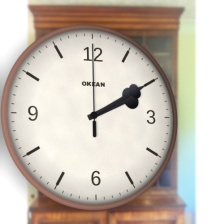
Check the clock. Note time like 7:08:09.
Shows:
2:10:00
